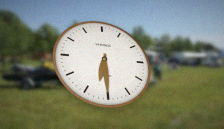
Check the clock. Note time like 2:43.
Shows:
6:30
